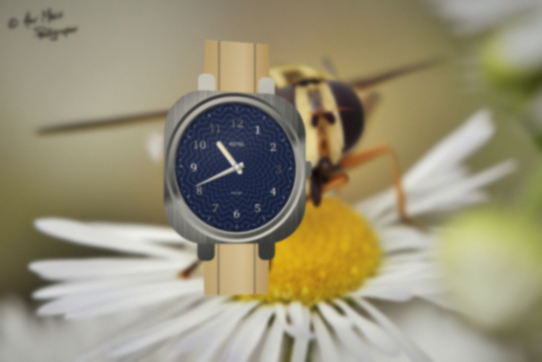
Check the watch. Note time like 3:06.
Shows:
10:41
